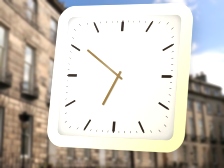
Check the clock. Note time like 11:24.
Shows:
6:51
